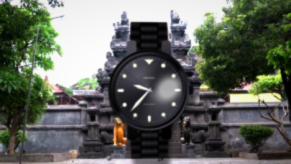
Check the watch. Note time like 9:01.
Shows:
9:37
